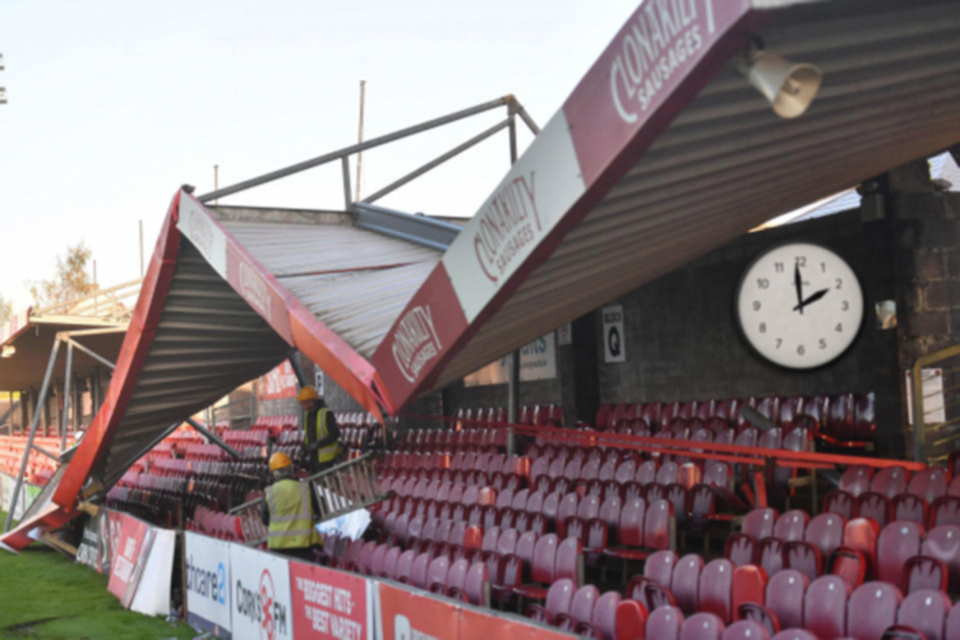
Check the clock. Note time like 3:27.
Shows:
1:59
